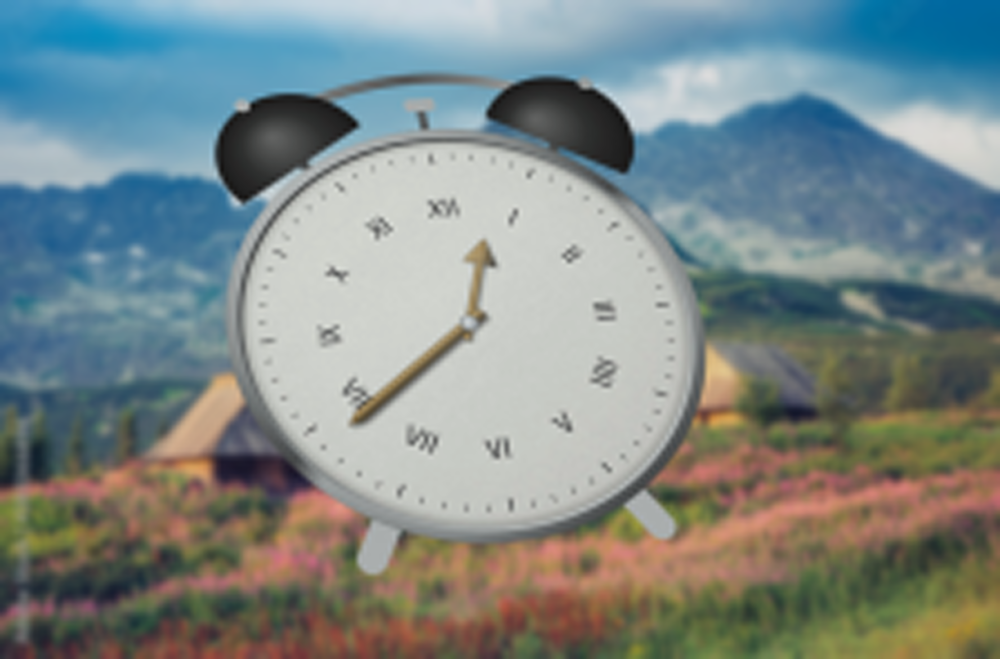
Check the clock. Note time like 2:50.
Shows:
12:39
